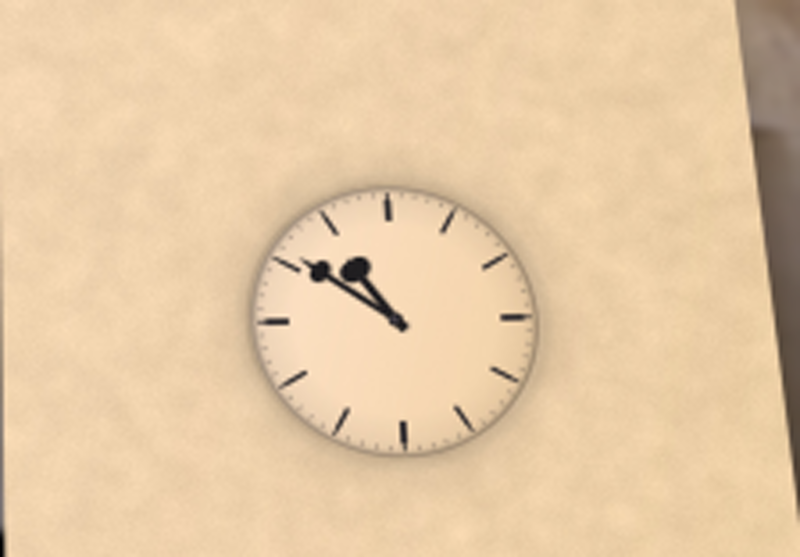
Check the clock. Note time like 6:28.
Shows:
10:51
